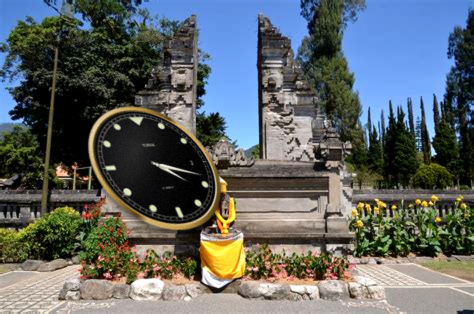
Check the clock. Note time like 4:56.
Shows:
4:18
